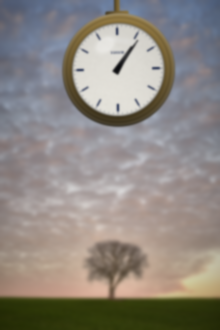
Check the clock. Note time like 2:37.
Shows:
1:06
